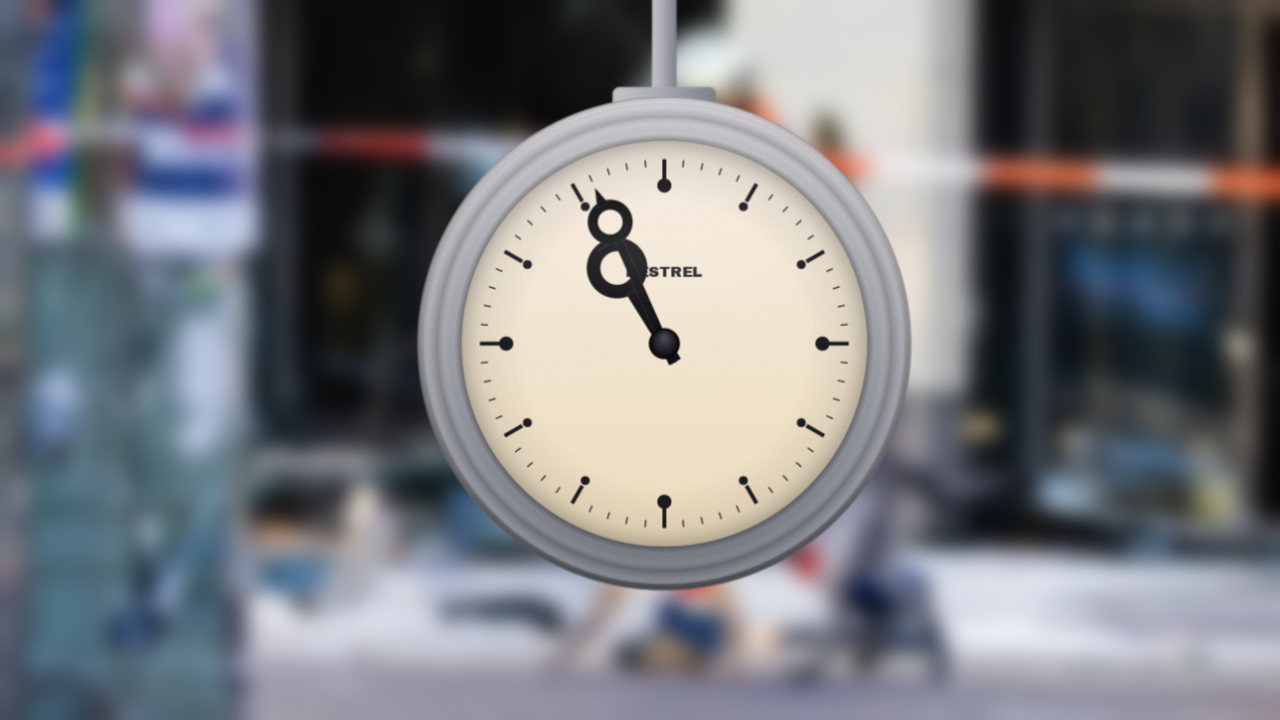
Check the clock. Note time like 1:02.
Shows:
10:56
